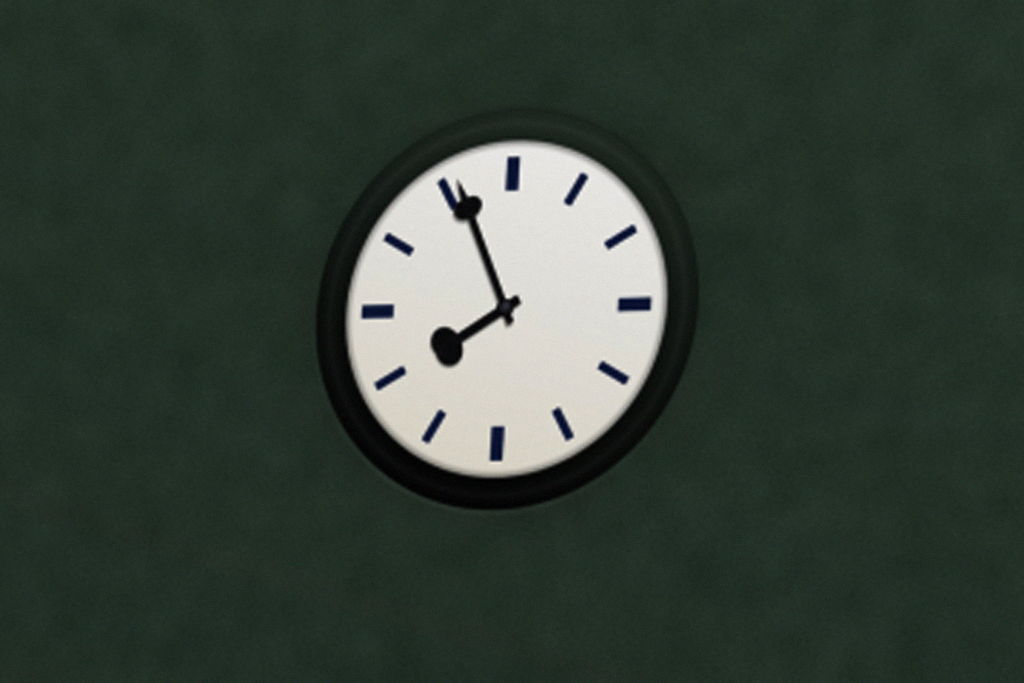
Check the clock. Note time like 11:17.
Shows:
7:56
